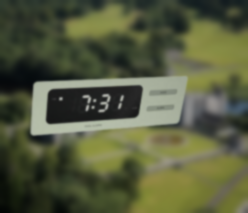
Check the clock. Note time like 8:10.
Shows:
7:31
